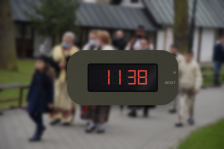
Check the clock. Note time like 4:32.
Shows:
11:38
